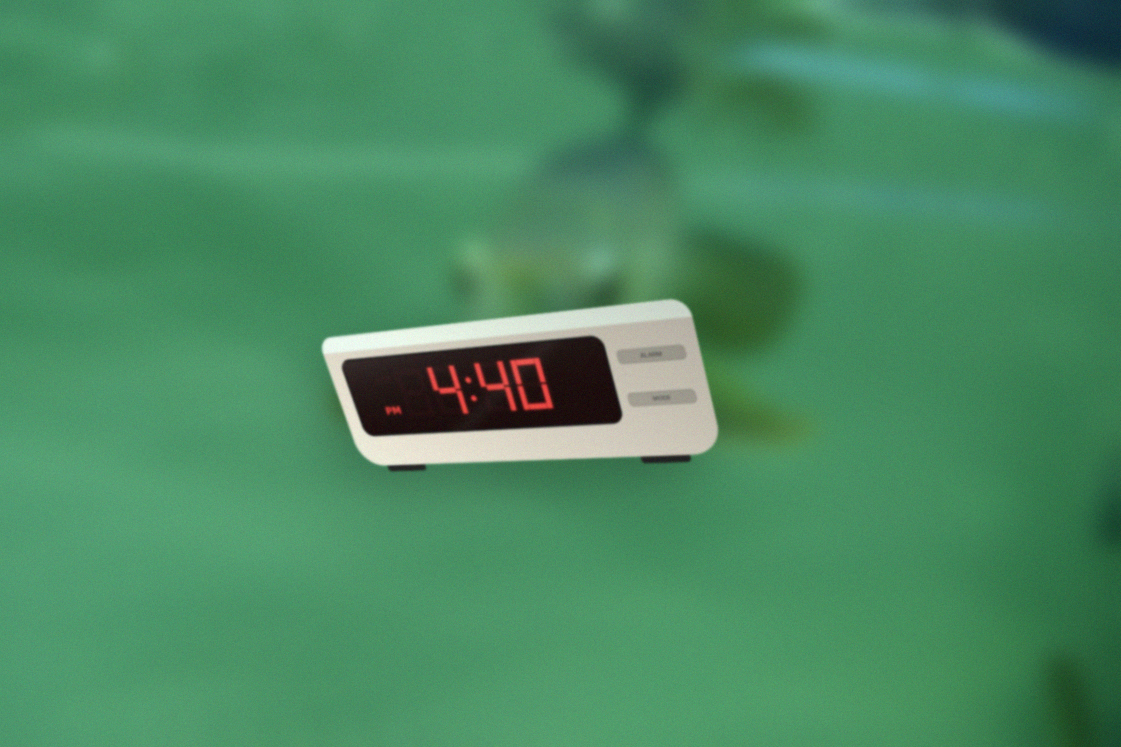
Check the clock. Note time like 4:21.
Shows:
4:40
